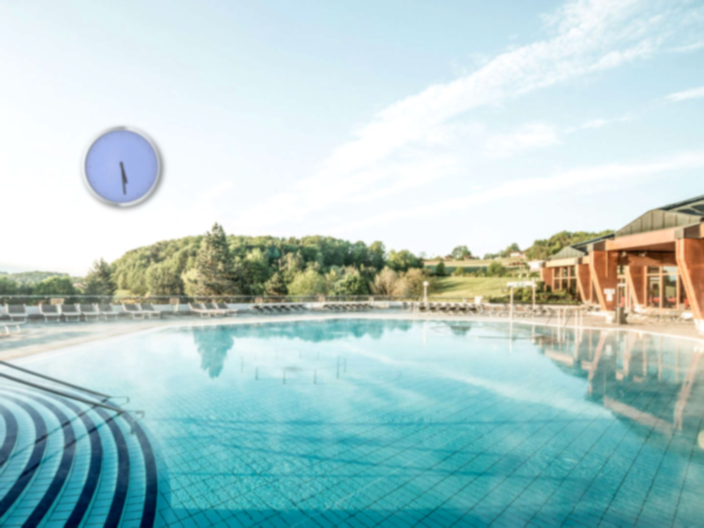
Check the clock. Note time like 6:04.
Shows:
5:29
